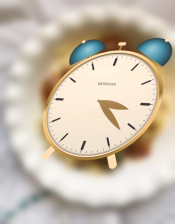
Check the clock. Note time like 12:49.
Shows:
3:22
